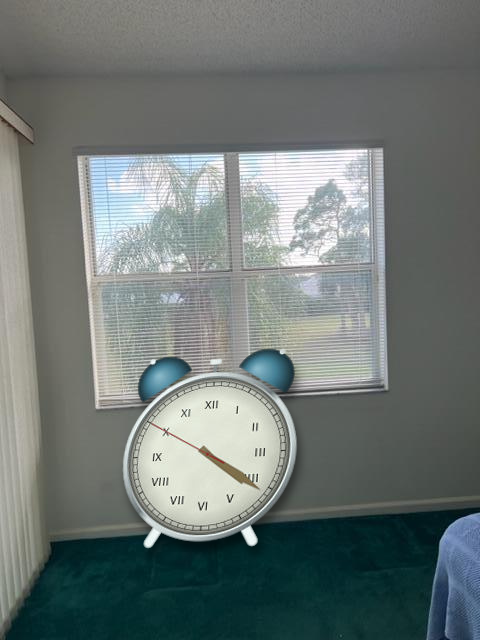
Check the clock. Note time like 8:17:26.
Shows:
4:20:50
